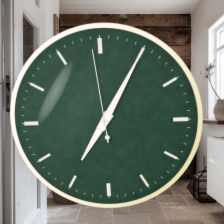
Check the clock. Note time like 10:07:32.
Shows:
7:04:59
